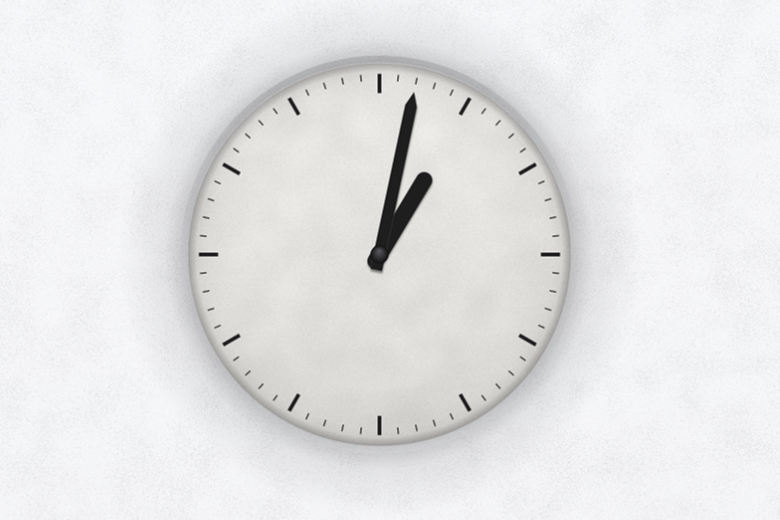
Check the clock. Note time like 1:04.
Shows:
1:02
